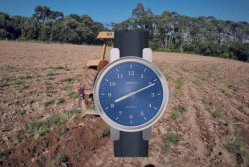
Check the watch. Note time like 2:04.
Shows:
8:11
